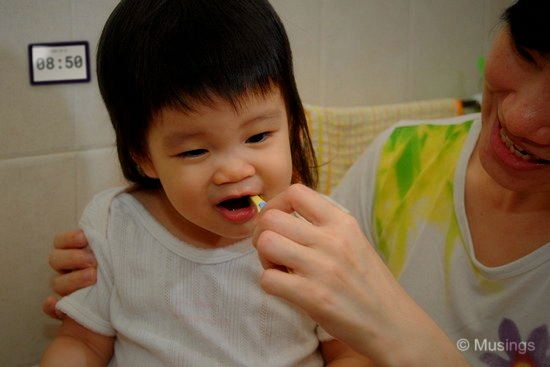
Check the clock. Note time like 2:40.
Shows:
8:50
